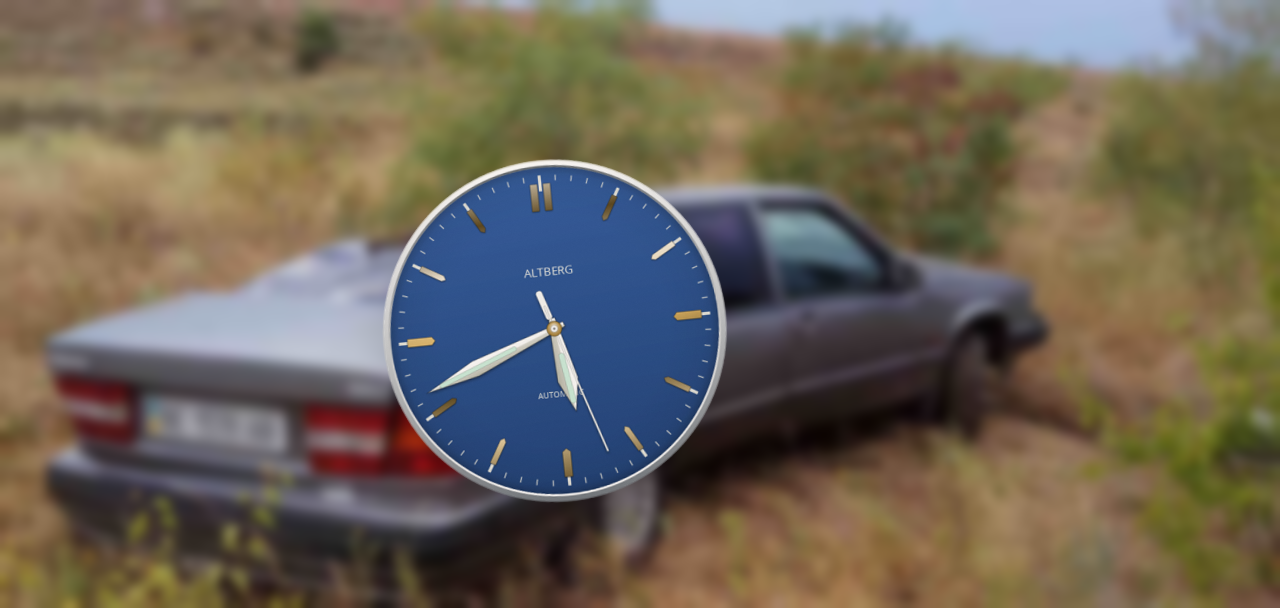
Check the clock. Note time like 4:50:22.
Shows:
5:41:27
